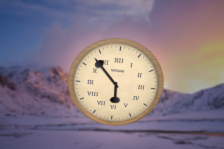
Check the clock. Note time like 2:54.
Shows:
5:53
